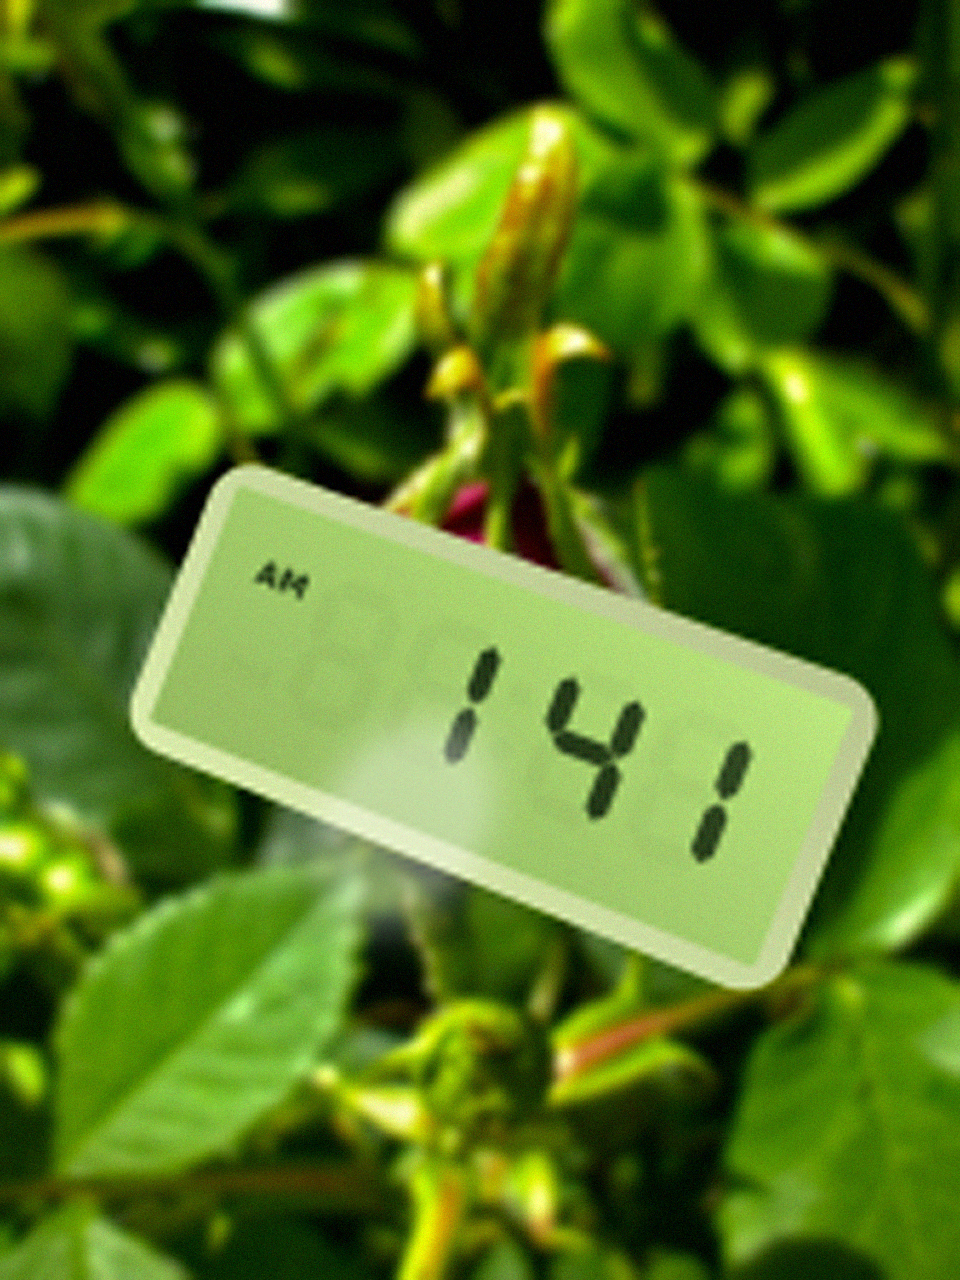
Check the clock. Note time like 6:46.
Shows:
1:41
